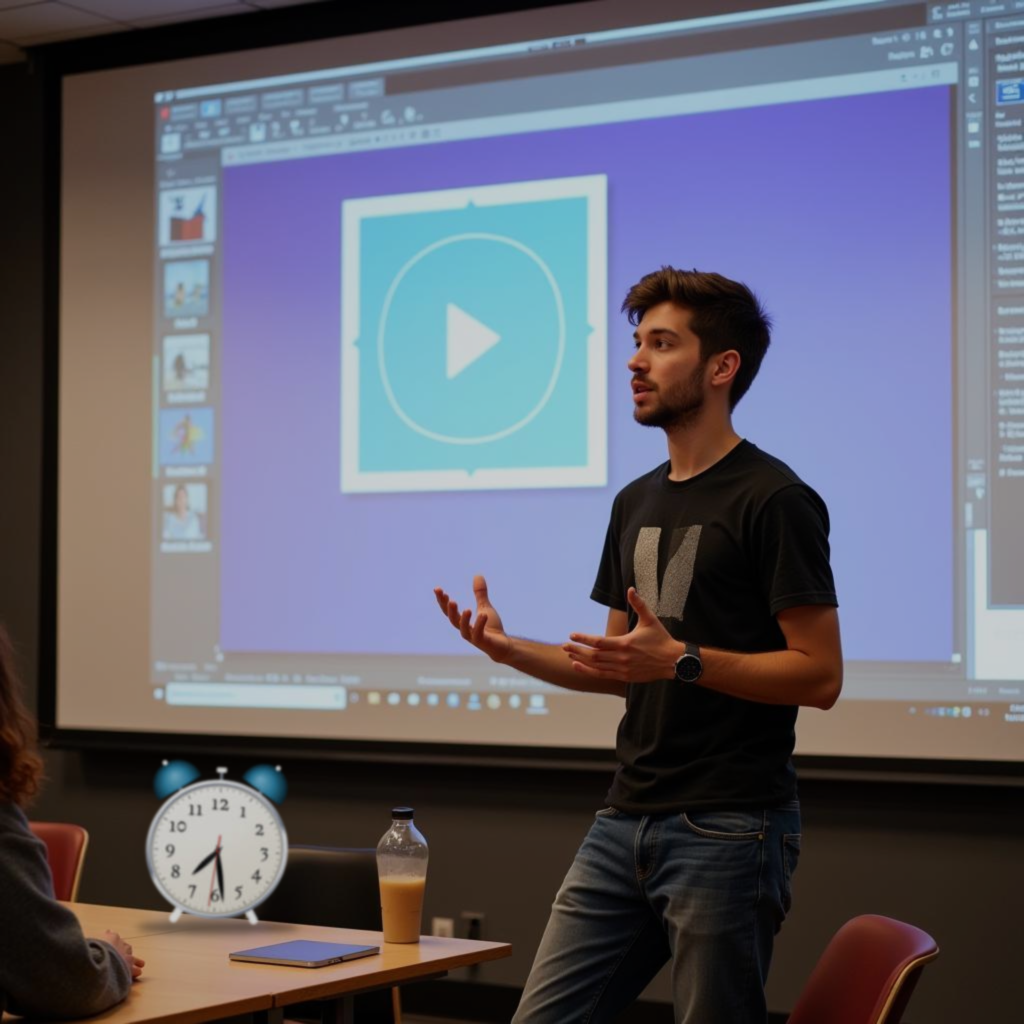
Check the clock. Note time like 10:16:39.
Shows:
7:28:31
